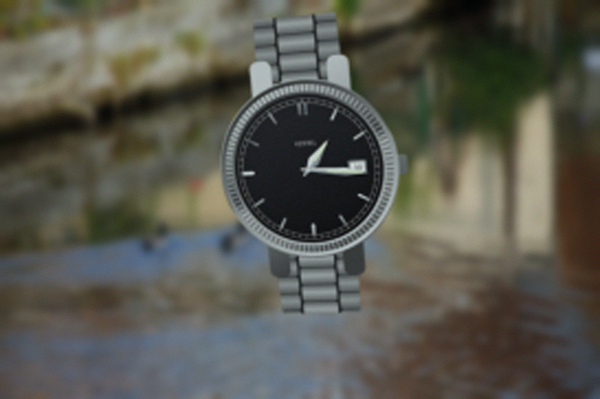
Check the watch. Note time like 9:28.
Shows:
1:16
